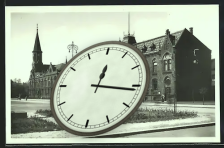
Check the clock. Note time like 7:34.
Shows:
12:16
